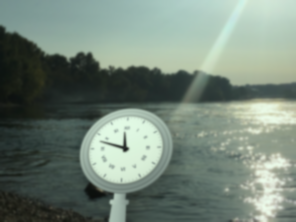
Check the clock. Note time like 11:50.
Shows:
11:48
